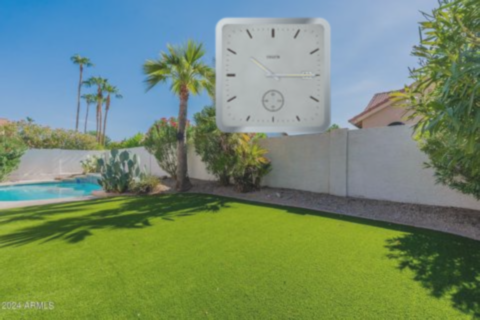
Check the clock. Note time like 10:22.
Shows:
10:15
